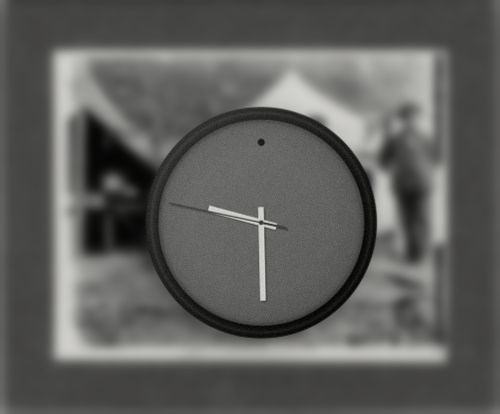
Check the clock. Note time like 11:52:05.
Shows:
9:29:47
